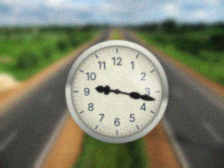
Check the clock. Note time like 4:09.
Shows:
9:17
